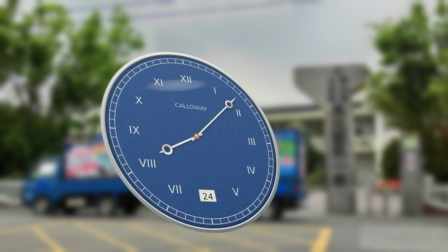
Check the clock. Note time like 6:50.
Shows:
8:08
